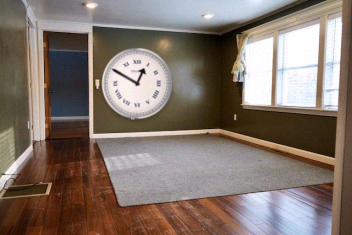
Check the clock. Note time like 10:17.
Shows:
12:50
